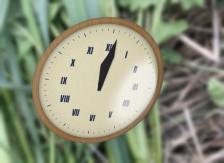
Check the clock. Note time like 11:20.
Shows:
12:01
